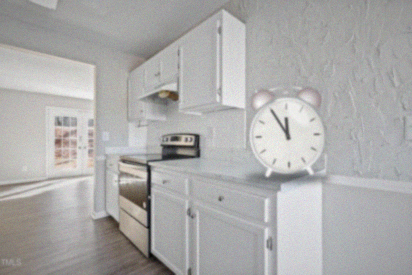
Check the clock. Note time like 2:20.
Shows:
11:55
